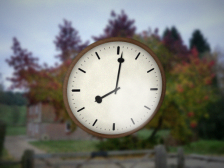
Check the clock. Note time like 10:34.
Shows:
8:01
